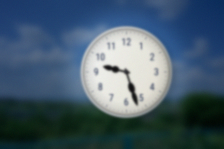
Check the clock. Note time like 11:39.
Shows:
9:27
